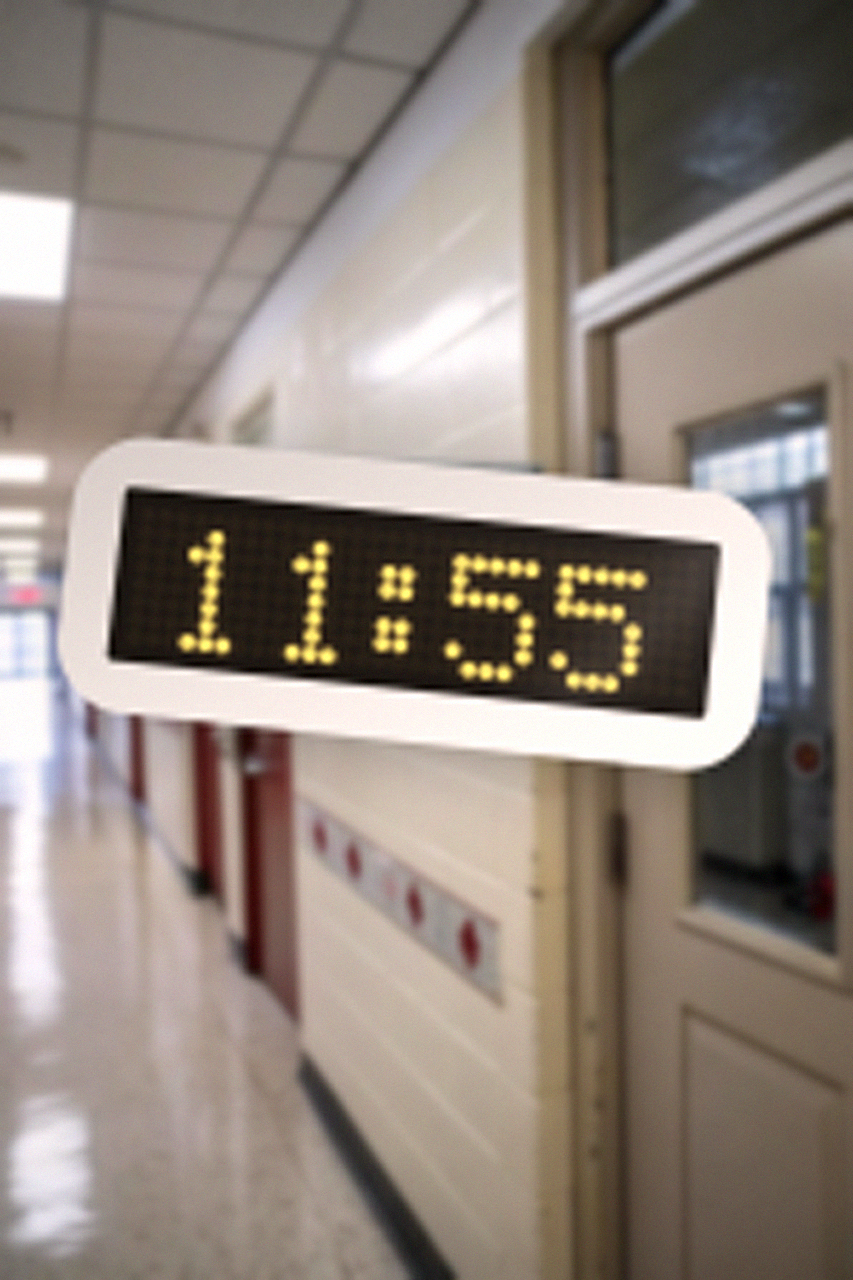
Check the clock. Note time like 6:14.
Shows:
11:55
